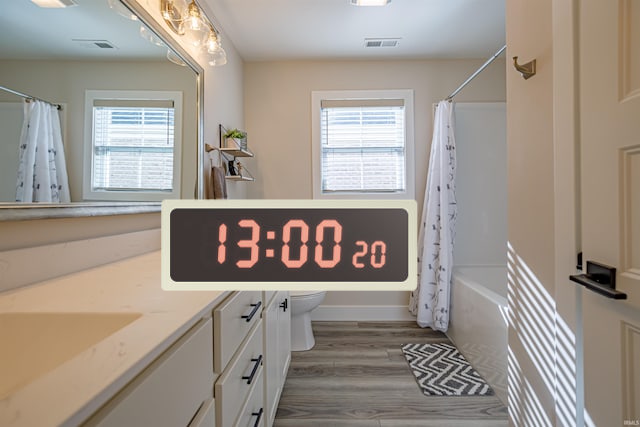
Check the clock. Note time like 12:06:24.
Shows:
13:00:20
